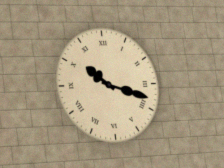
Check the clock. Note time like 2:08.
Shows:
10:18
